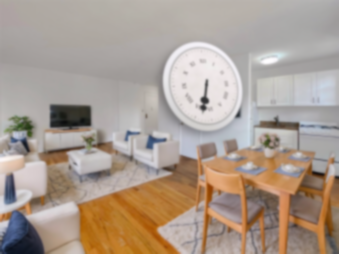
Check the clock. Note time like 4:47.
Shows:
6:33
